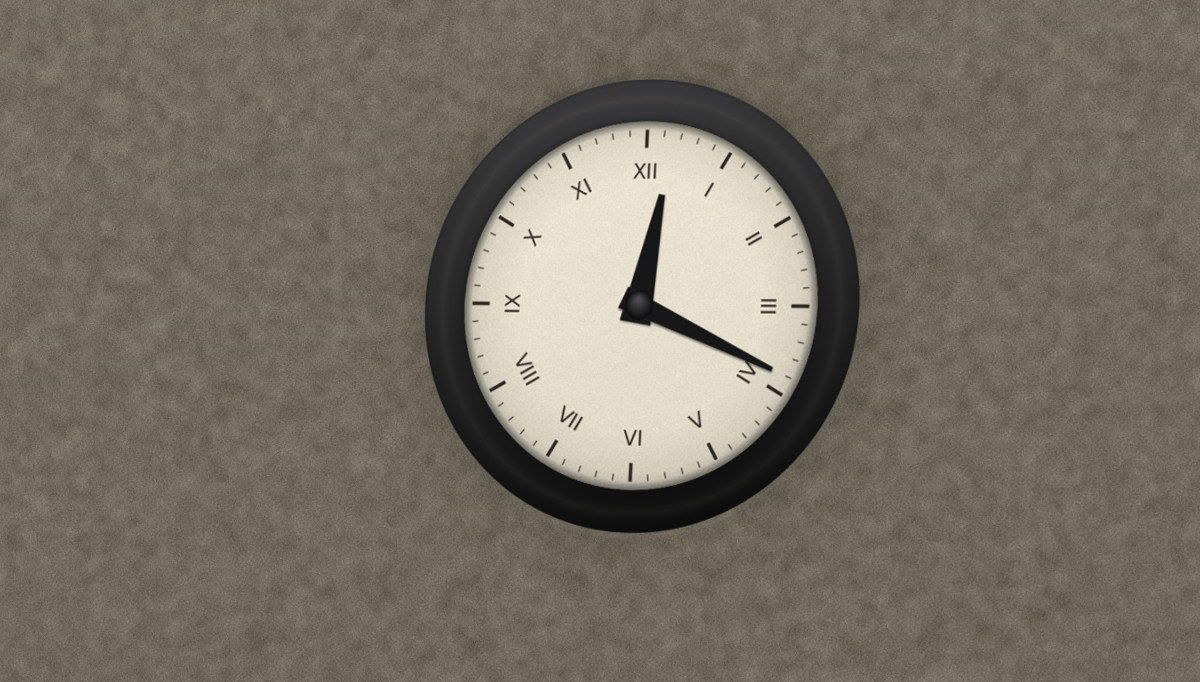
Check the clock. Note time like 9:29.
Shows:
12:19
